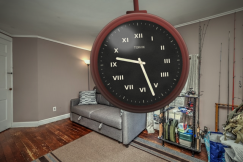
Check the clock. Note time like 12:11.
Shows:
9:27
